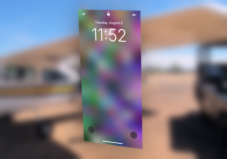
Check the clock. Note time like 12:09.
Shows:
11:52
